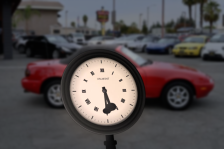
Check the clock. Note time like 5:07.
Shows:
5:30
